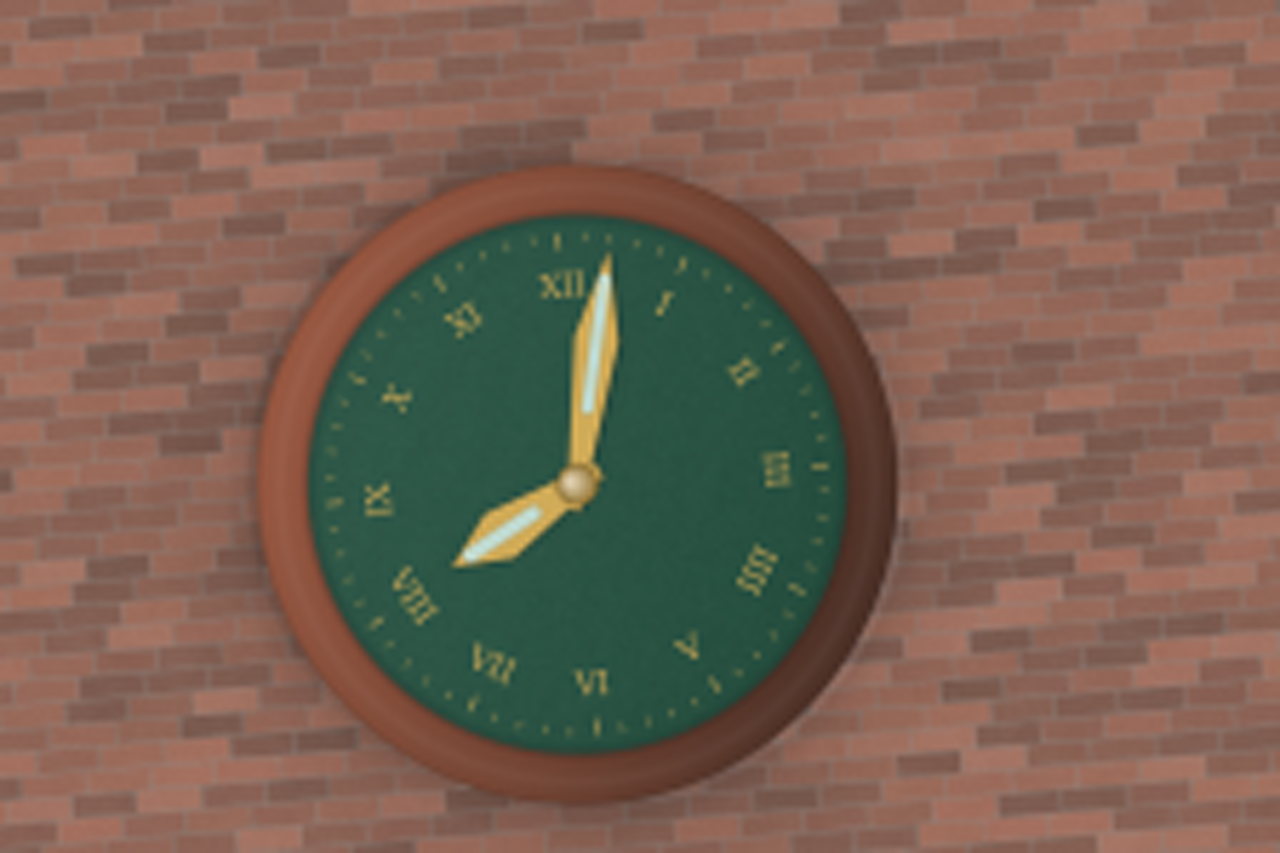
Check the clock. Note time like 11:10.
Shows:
8:02
